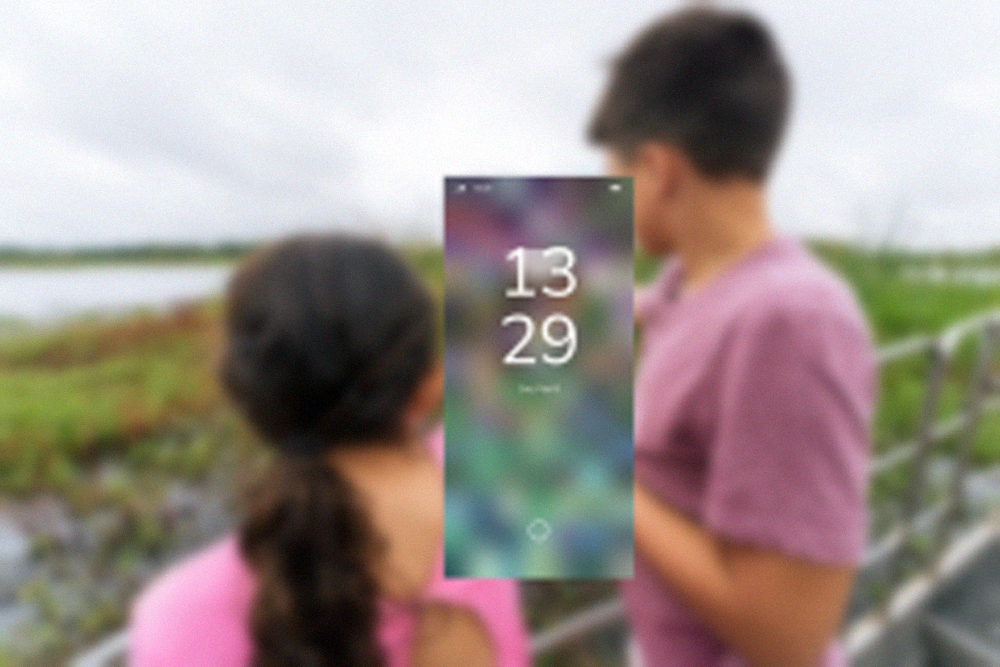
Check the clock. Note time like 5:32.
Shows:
13:29
